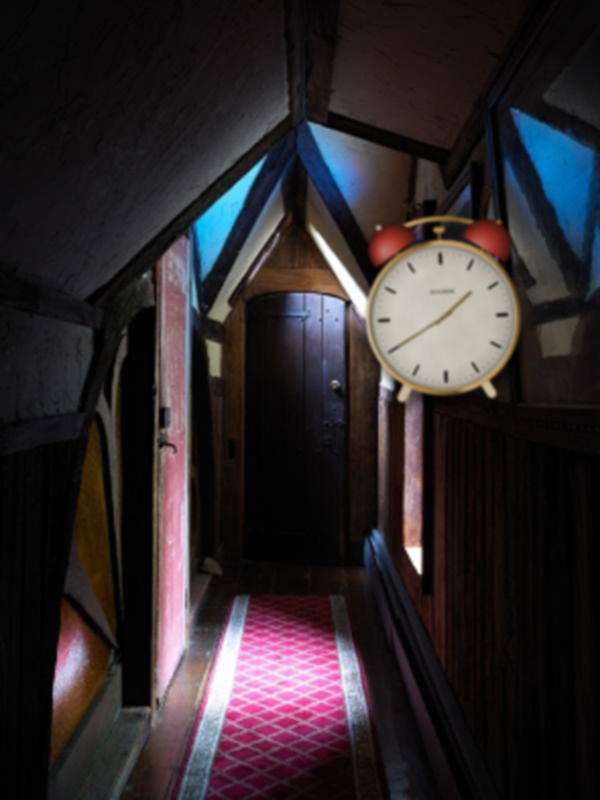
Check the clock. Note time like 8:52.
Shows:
1:40
